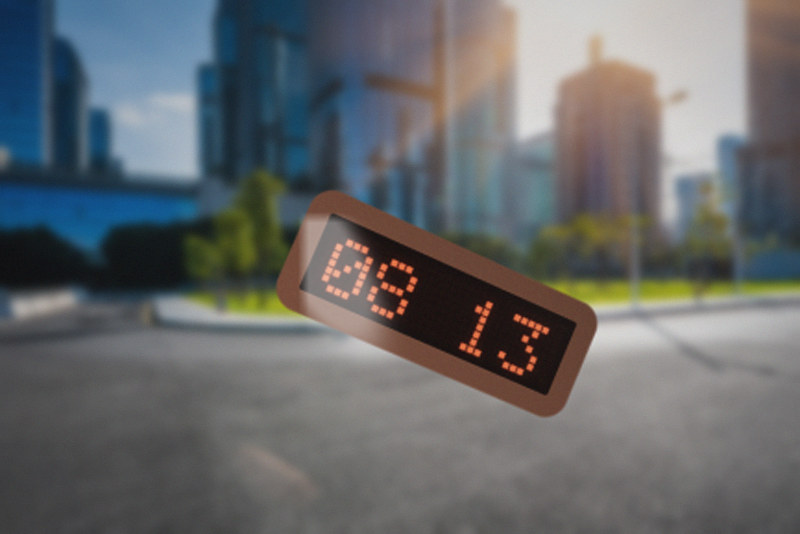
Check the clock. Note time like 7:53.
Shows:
8:13
